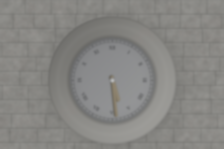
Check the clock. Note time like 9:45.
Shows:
5:29
